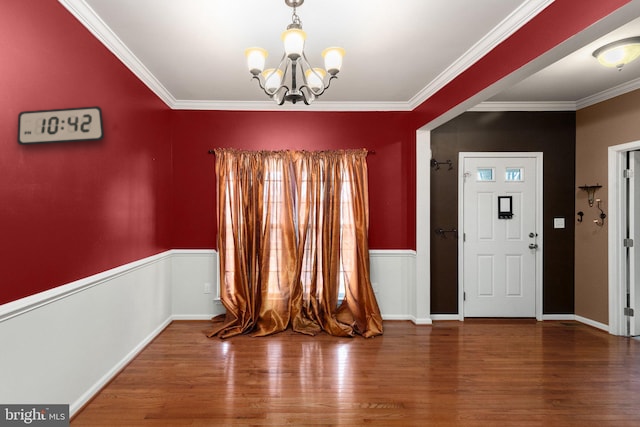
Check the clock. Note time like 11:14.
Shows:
10:42
